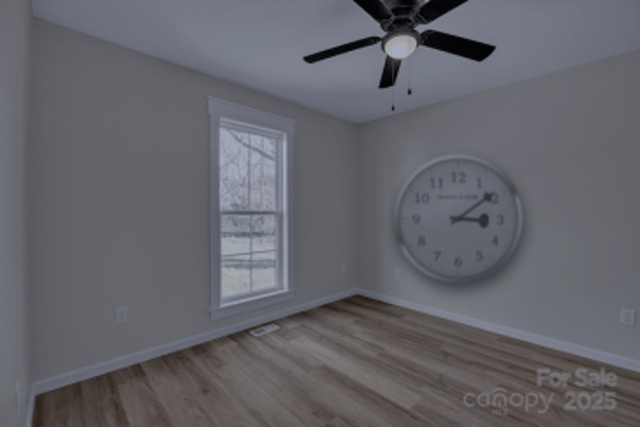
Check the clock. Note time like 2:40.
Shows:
3:09
